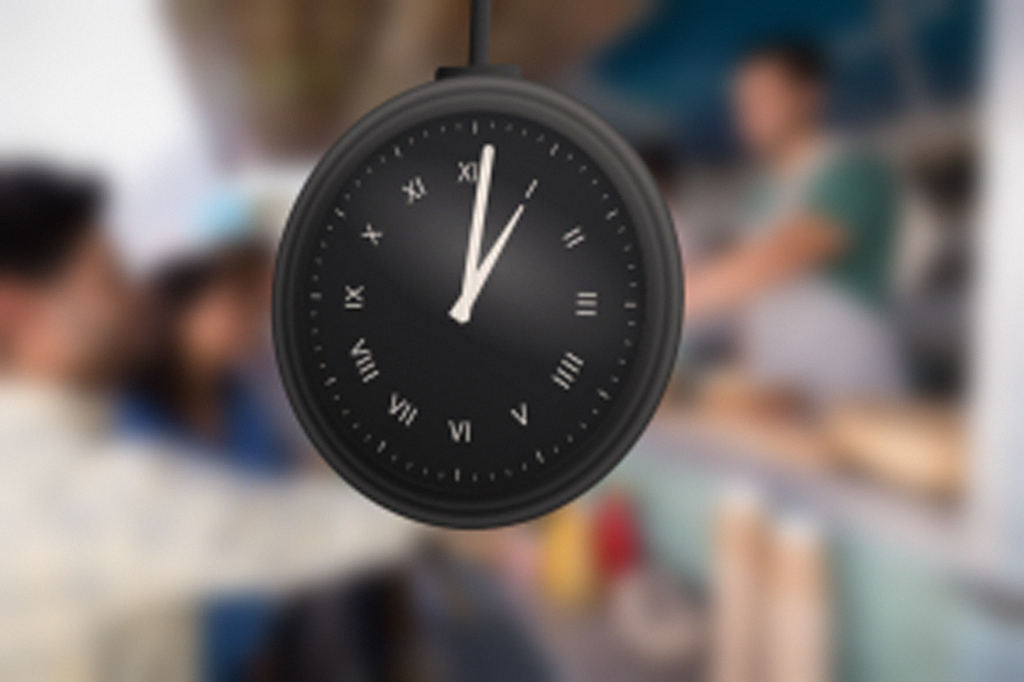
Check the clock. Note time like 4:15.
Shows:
1:01
